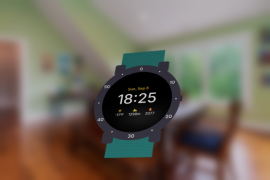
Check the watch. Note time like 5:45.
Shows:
18:25
